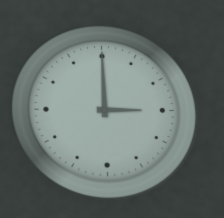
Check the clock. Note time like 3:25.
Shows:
3:00
